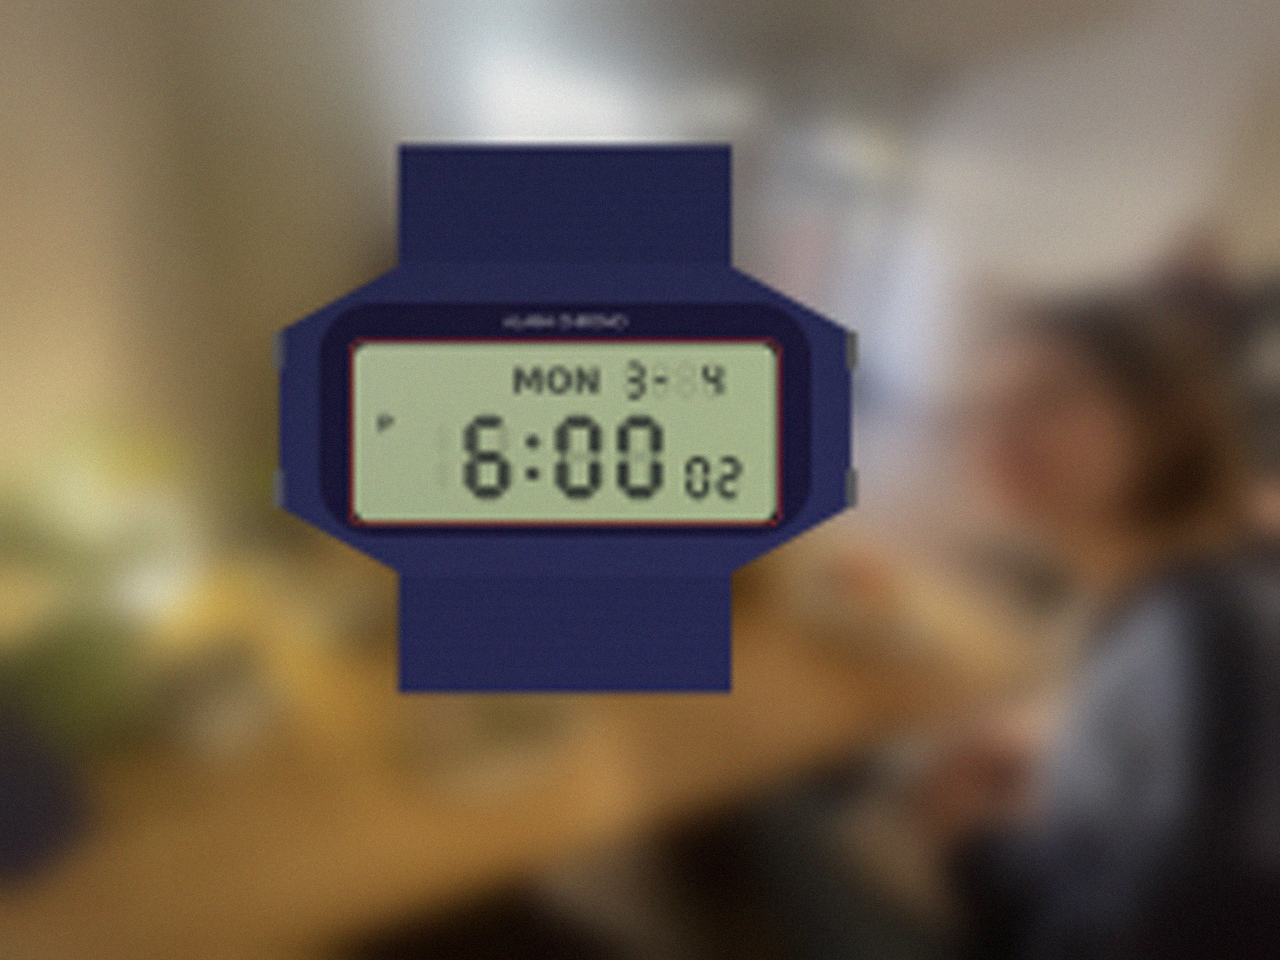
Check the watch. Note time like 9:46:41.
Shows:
6:00:02
